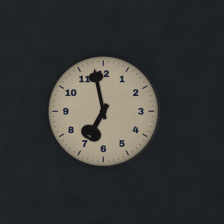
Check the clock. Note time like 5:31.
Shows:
6:58
